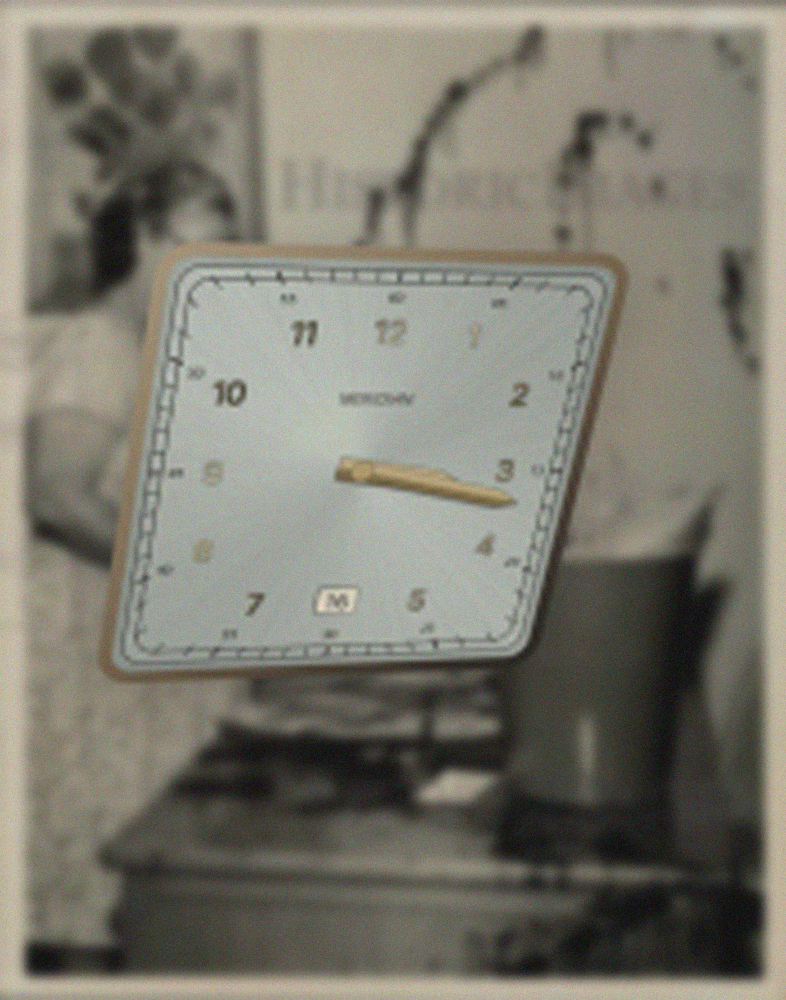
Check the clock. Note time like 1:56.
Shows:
3:17
